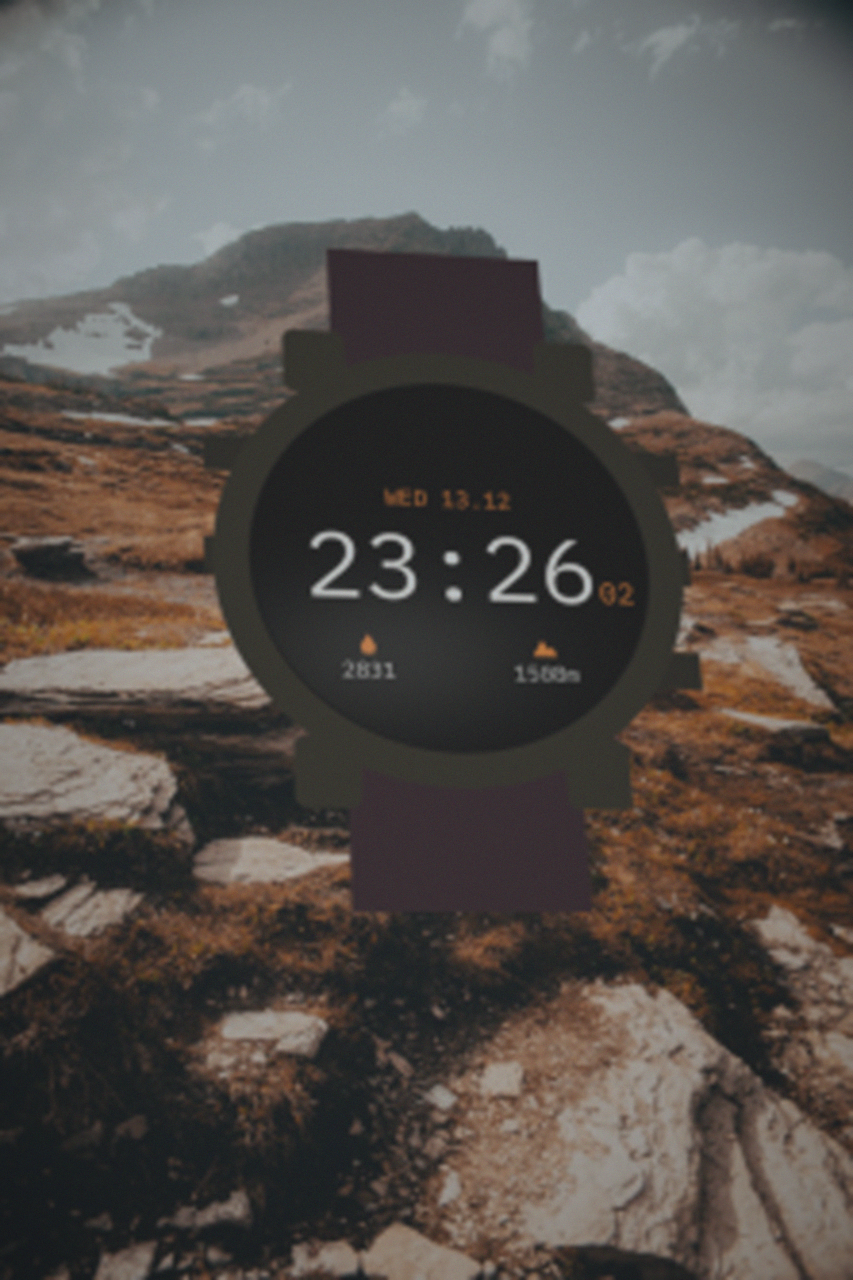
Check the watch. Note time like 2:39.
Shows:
23:26
